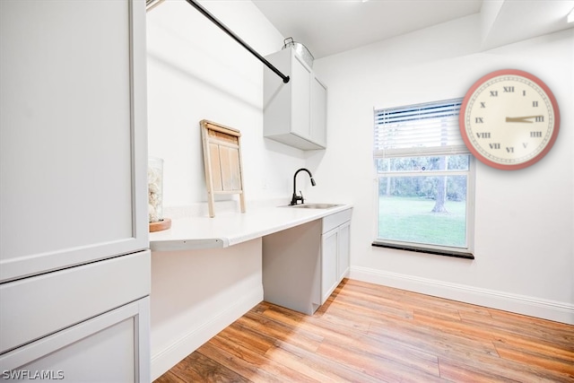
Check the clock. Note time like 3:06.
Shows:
3:14
